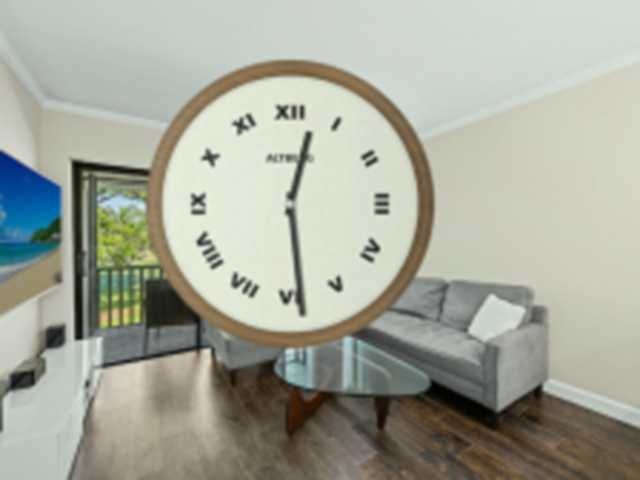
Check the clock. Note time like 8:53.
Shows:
12:29
